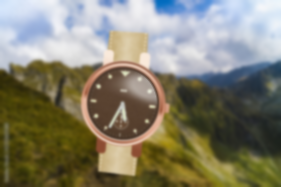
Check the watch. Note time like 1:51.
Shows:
5:34
